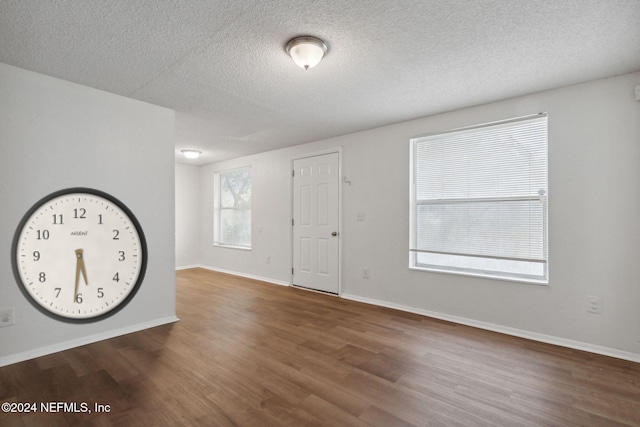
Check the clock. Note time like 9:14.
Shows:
5:31
